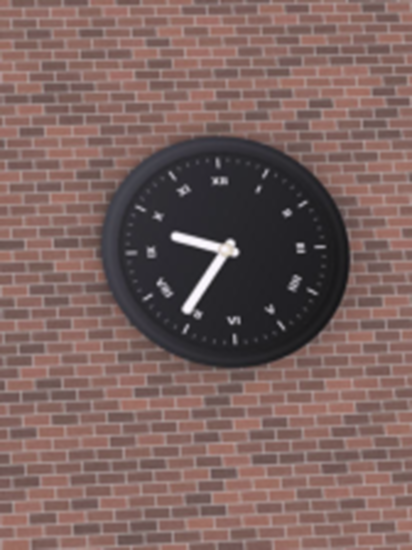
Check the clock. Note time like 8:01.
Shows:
9:36
